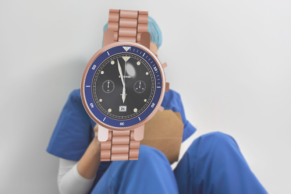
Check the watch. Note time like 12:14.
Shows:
5:57
